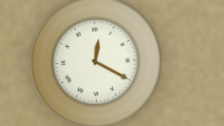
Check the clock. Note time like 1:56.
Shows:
12:20
